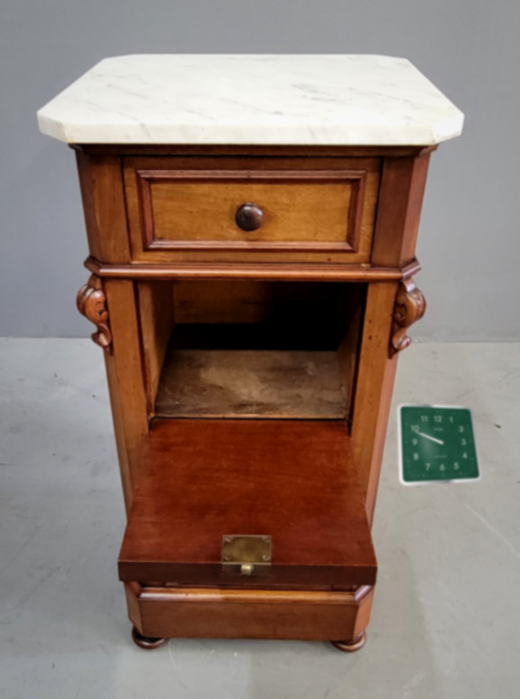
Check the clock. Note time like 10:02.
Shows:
9:49
